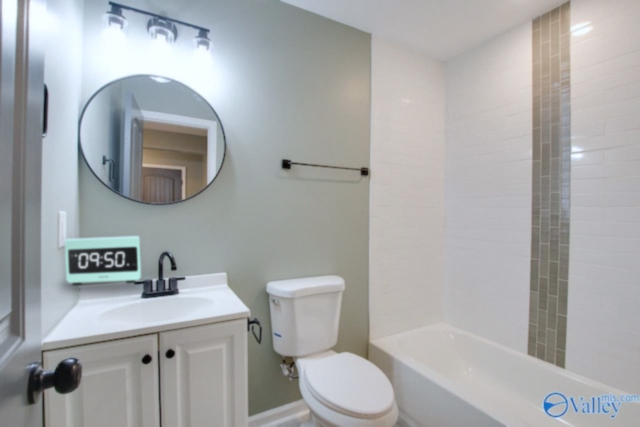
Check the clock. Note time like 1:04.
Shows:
9:50
